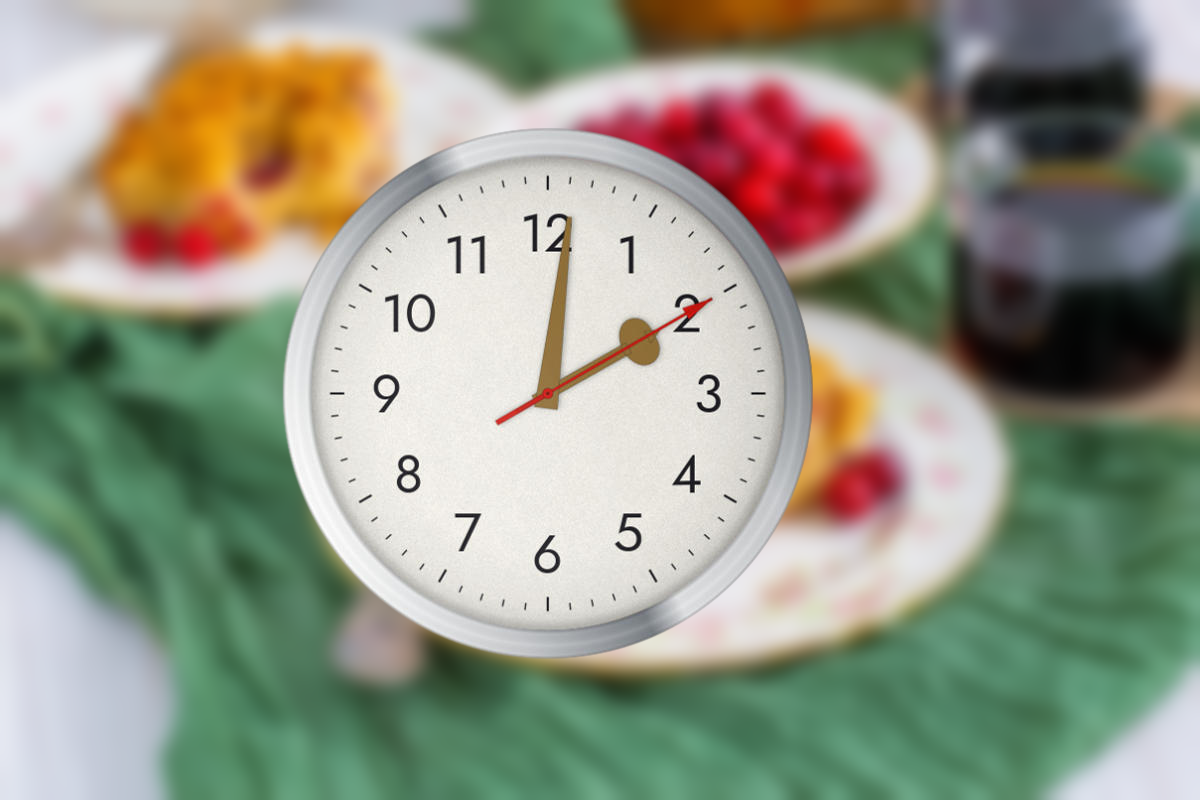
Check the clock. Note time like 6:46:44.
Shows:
2:01:10
